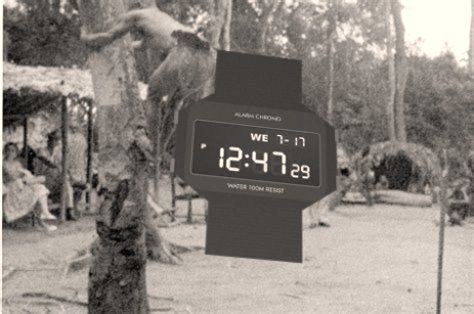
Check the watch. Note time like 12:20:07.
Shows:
12:47:29
